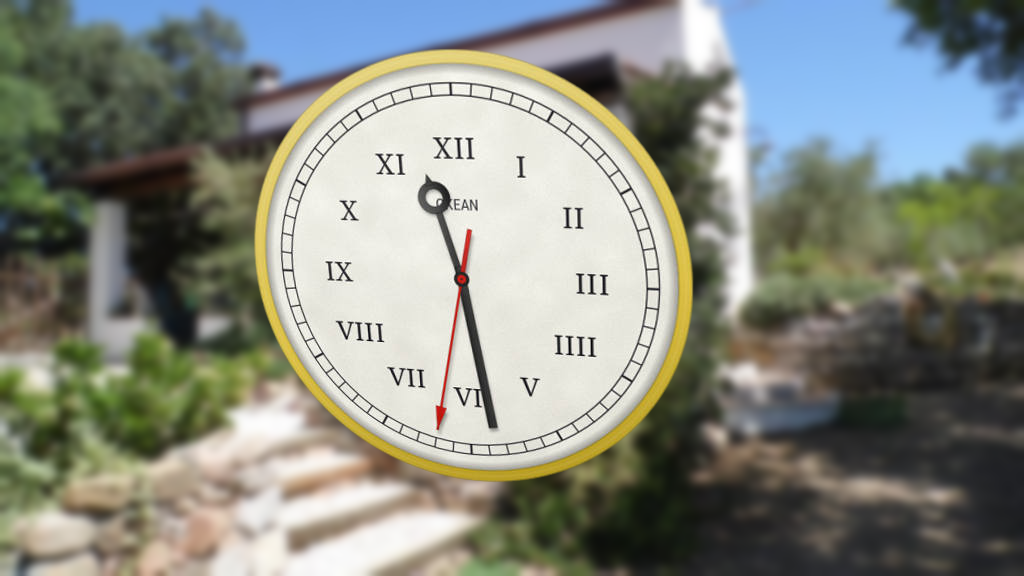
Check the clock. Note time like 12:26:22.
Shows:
11:28:32
